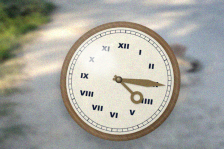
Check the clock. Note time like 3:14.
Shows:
4:15
